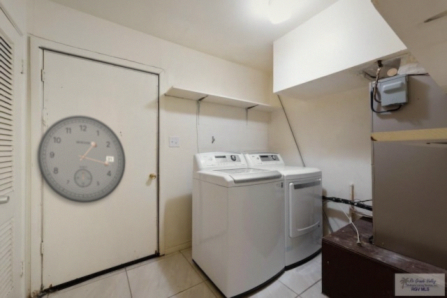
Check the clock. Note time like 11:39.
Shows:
1:17
